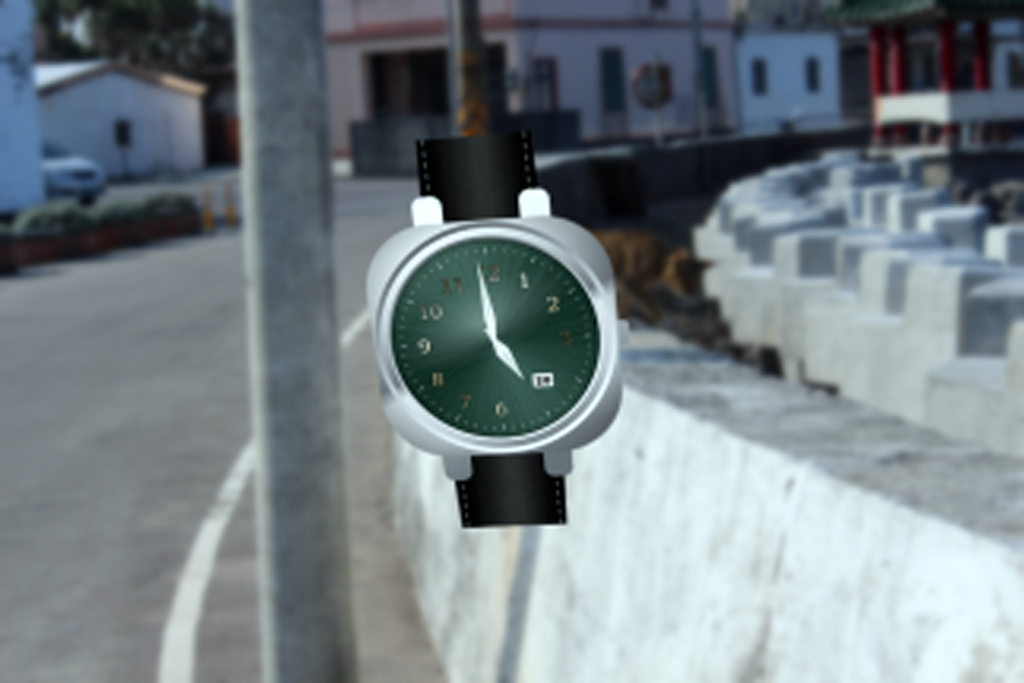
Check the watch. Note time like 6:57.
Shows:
4:59
